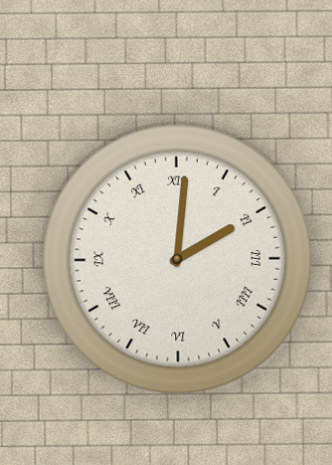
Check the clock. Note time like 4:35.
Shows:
2:01
